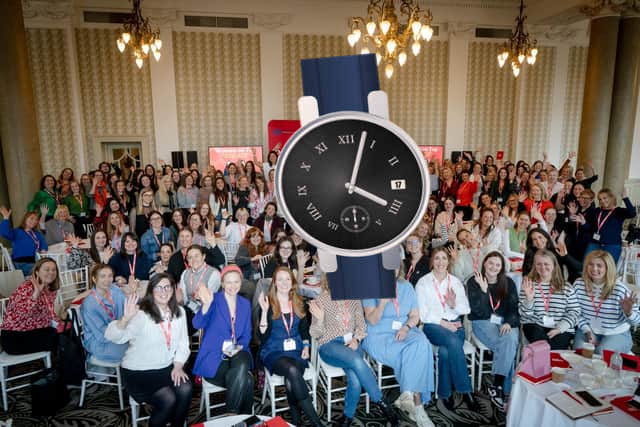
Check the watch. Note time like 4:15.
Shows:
4:03
